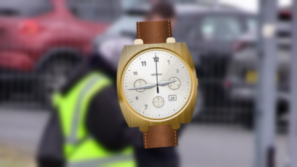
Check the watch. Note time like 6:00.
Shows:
2:44
